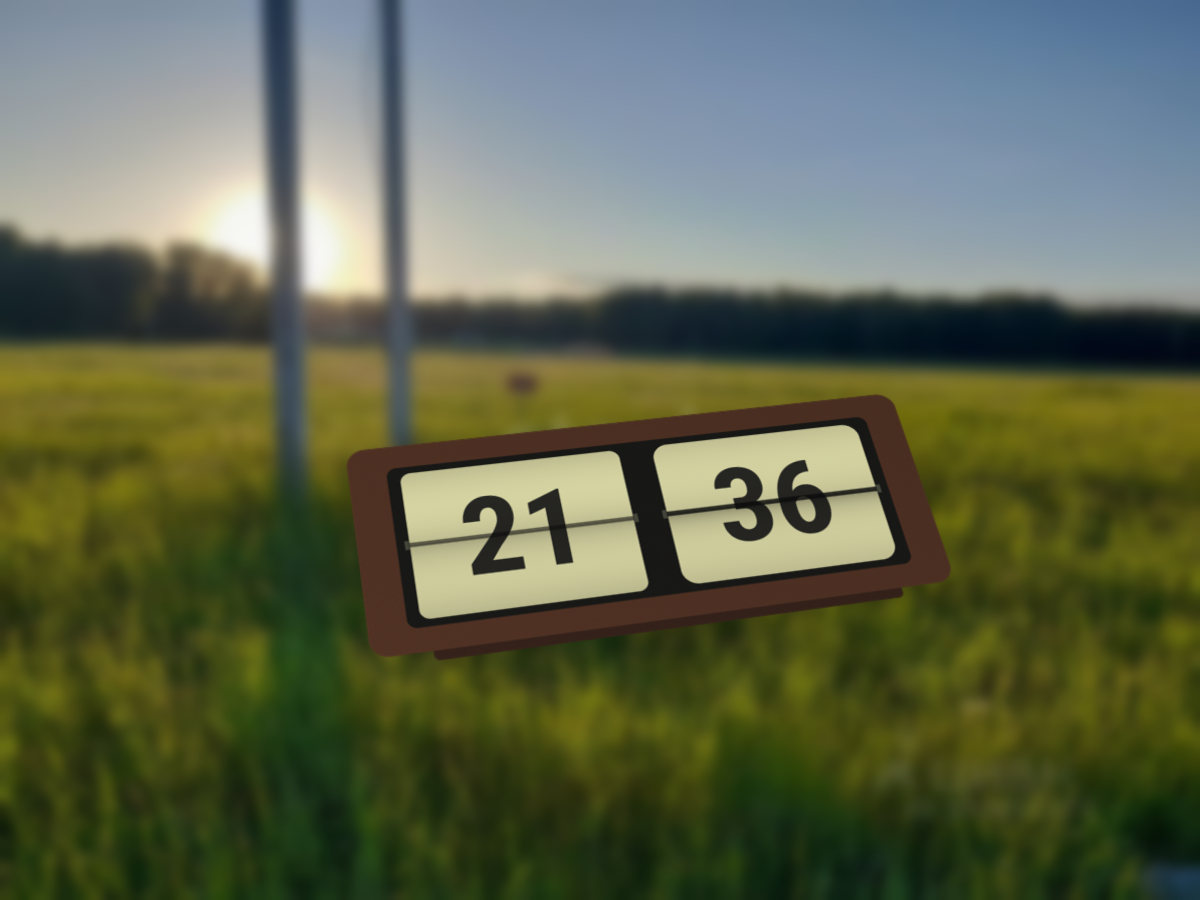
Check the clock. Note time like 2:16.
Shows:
21:36
